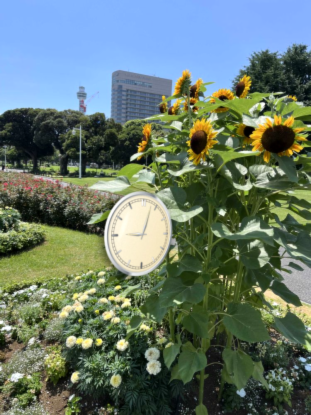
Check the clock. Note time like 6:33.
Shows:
9:03
